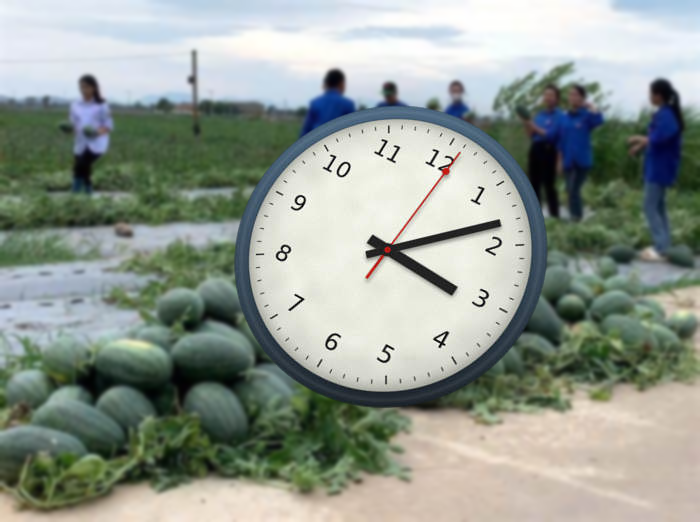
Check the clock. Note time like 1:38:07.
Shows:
3:08:01
